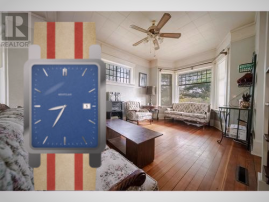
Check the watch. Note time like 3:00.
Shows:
8:35
